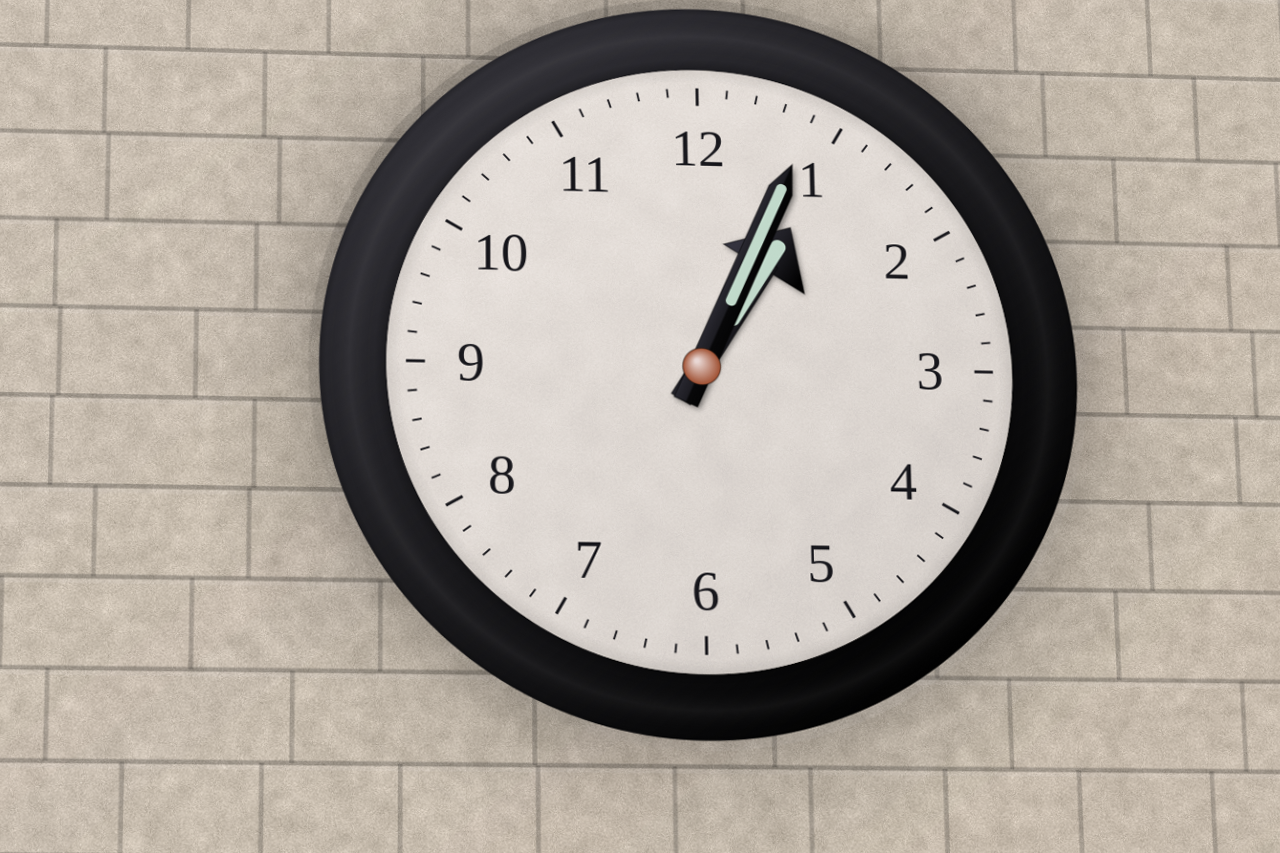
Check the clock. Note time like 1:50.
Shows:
1:04
